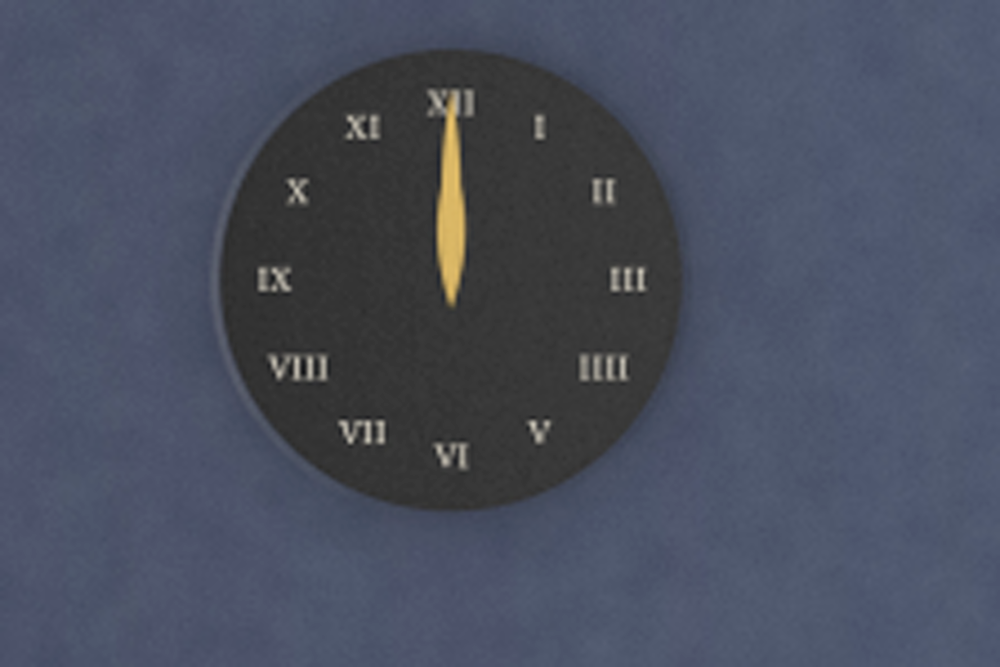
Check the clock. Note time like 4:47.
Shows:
12:00
